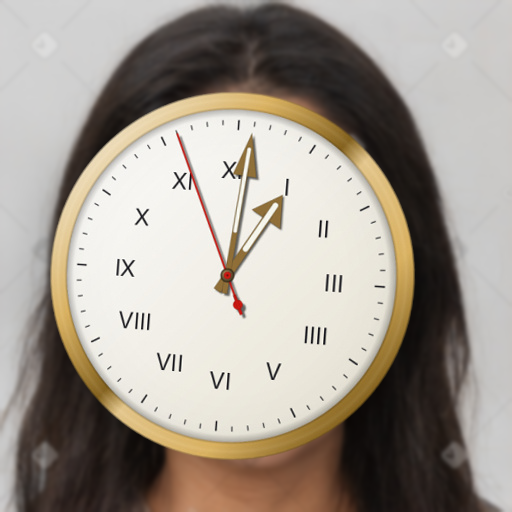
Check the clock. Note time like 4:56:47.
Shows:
1:00:56
